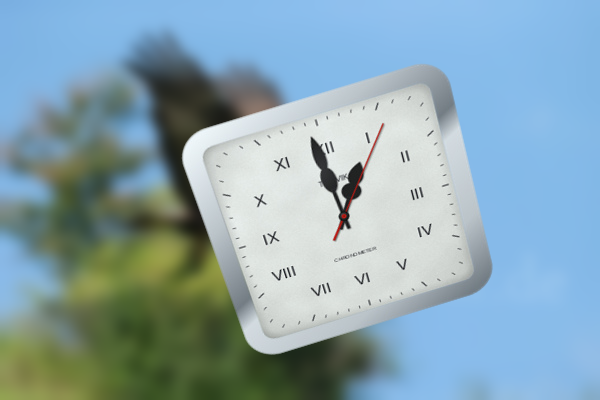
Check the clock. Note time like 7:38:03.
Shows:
12:59:06
